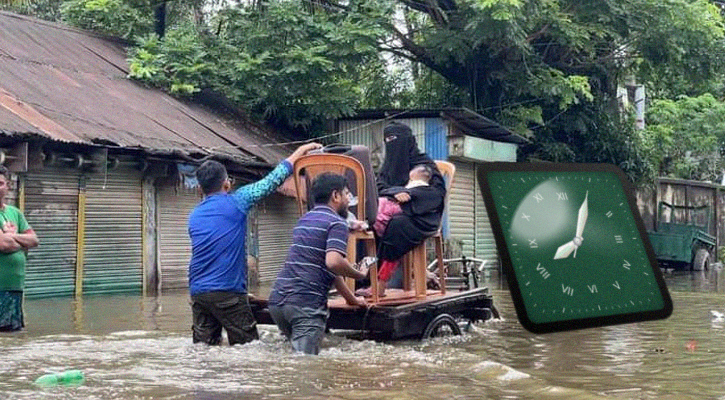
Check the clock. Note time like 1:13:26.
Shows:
8:05:05
